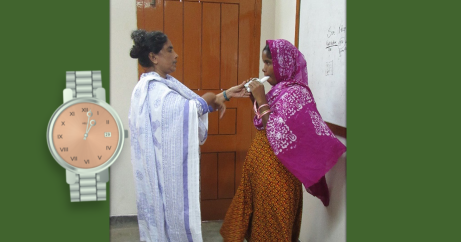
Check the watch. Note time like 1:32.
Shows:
1:02
